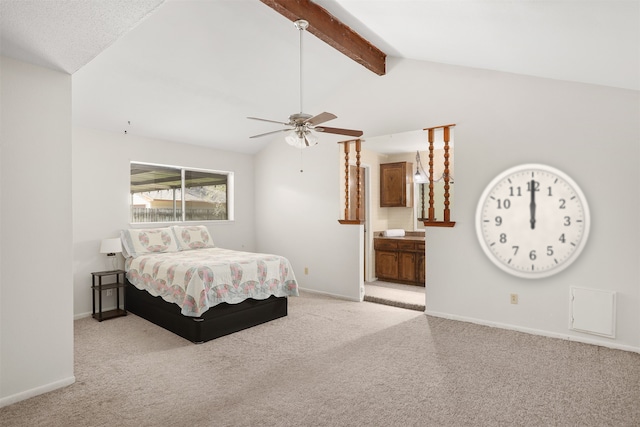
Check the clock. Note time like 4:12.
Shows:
12:00
